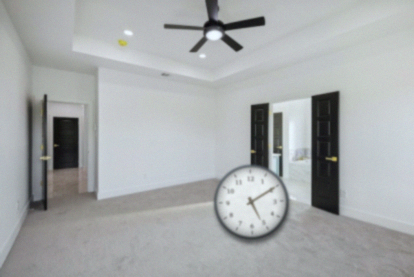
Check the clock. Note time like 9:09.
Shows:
5:10
